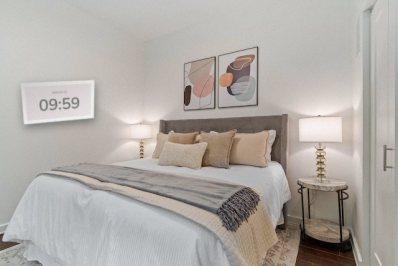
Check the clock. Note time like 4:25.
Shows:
9:59
